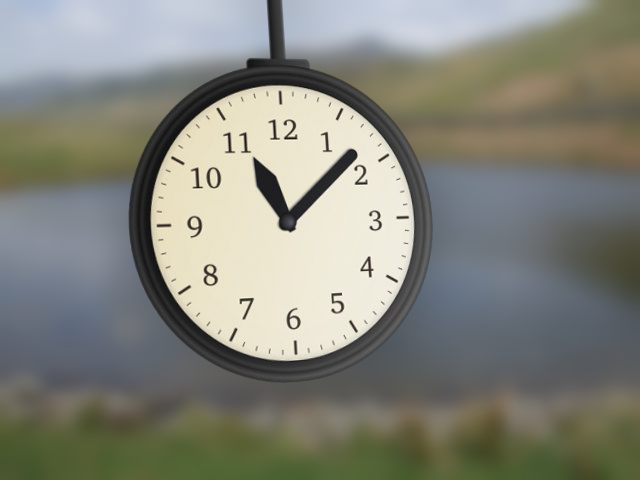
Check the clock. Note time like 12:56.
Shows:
11:08
